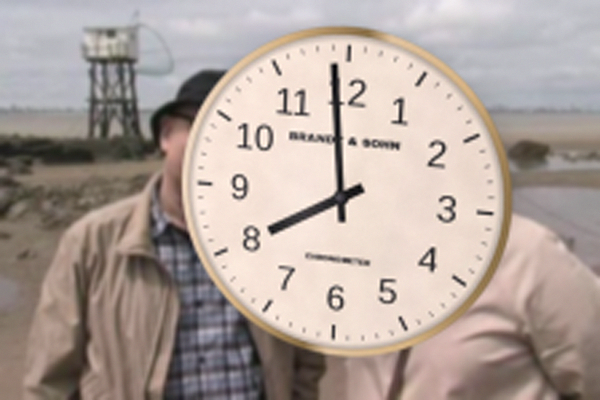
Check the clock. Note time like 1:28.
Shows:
7:59
